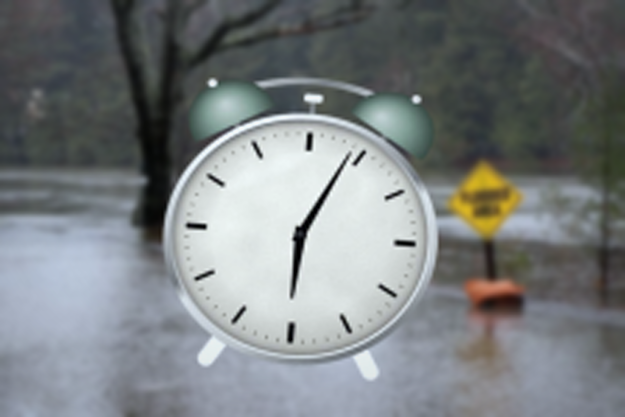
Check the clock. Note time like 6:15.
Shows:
6:04
